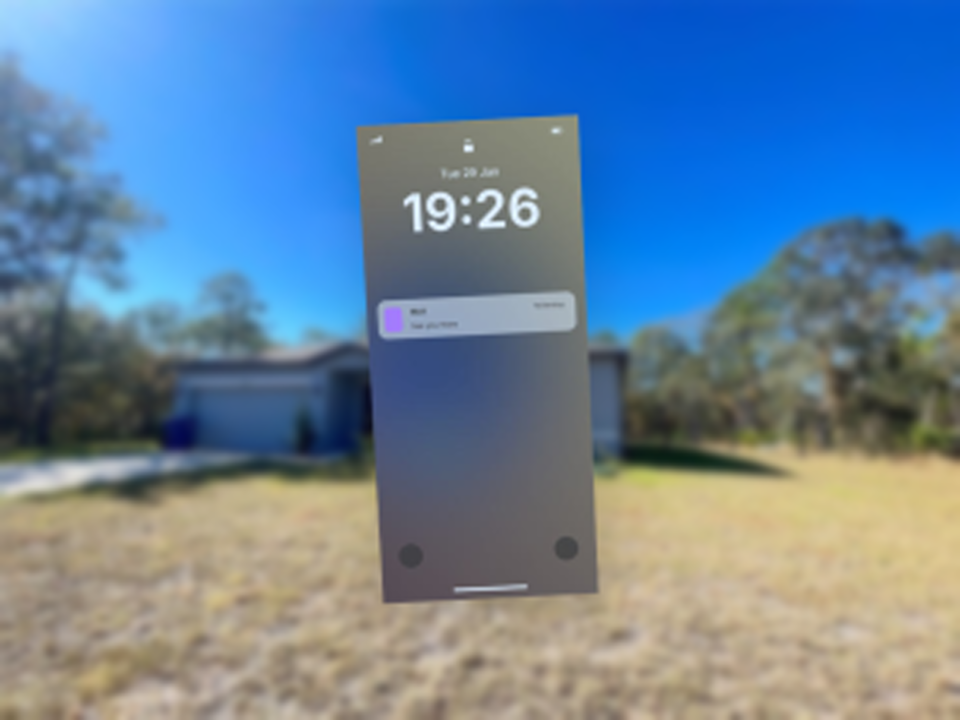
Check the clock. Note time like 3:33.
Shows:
19:26
